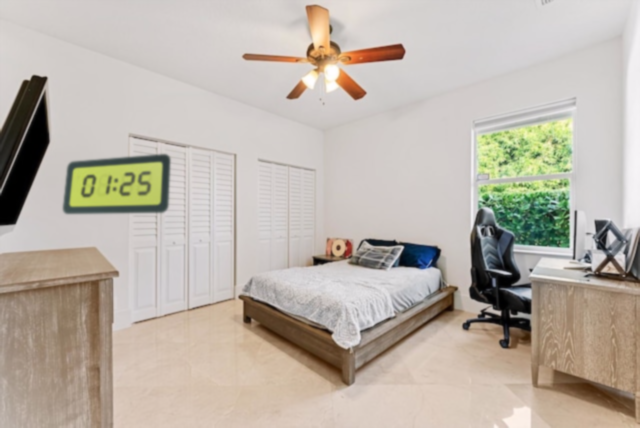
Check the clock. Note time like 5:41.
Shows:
1:25
